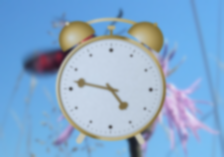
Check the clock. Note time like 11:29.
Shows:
4:47
